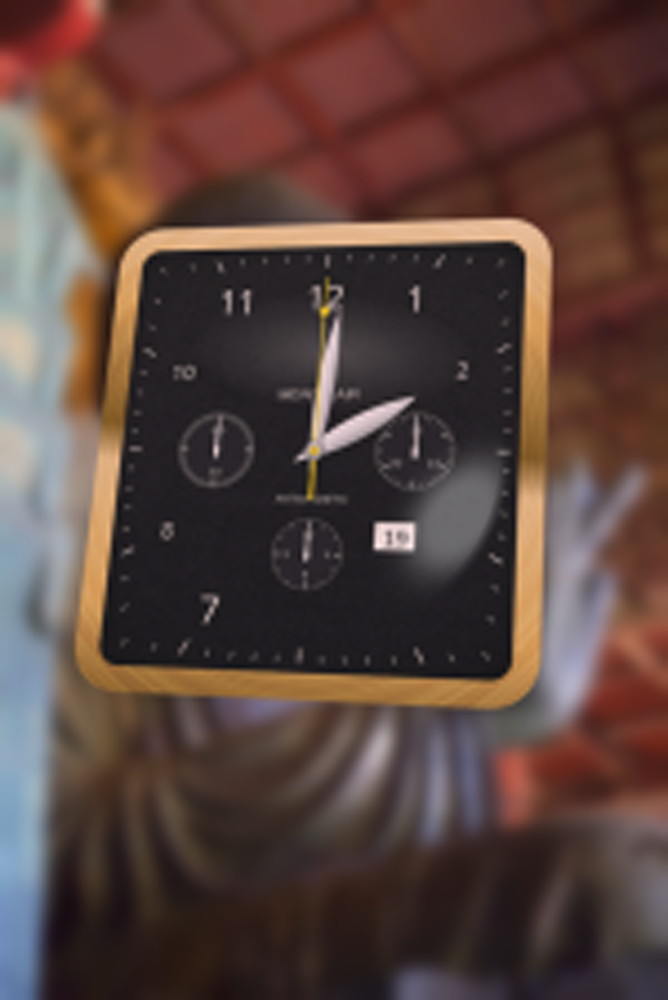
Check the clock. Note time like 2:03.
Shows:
2:01
